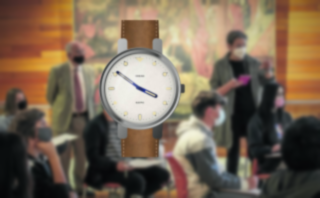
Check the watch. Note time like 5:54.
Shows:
3:51
